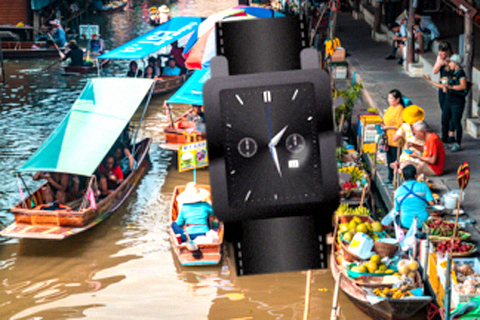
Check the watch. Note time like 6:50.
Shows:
1:28
